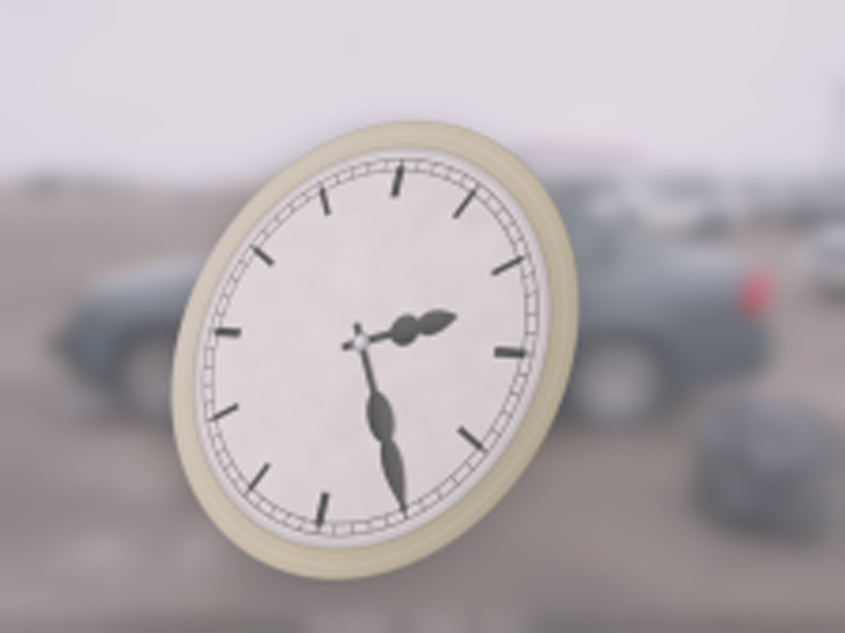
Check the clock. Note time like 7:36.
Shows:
2:25
